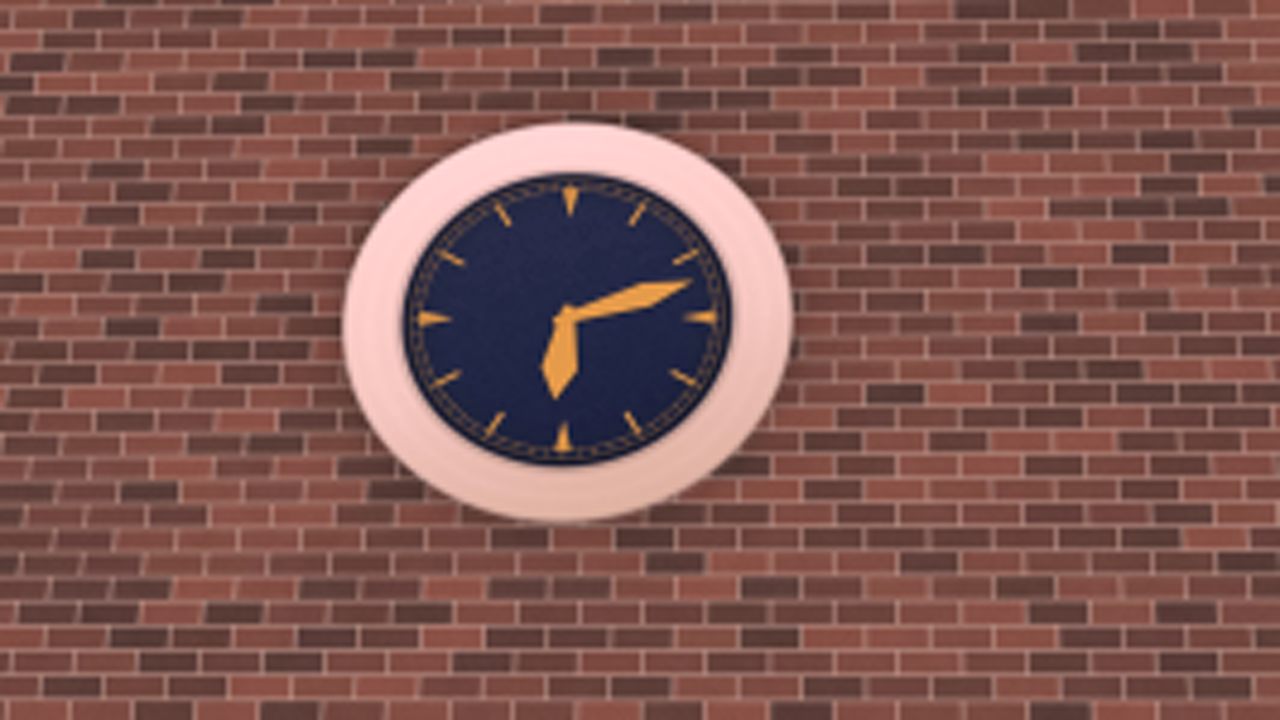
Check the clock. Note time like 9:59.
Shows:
6:12
